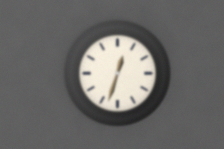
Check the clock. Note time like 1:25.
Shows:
12:33
